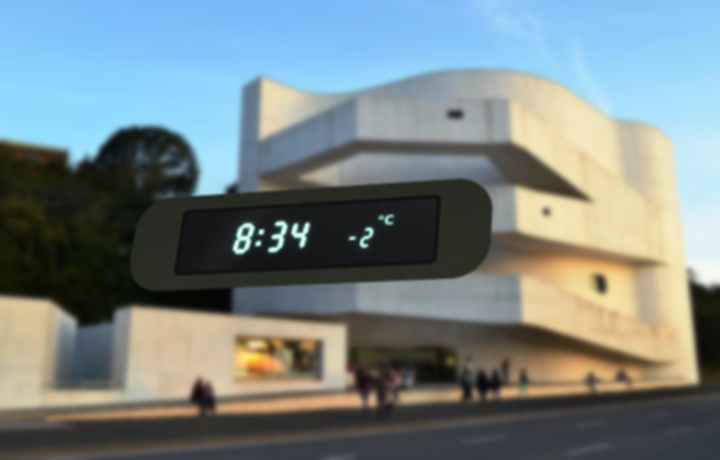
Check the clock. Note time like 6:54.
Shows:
8:34
